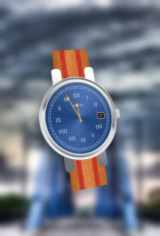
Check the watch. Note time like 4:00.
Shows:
11:56
